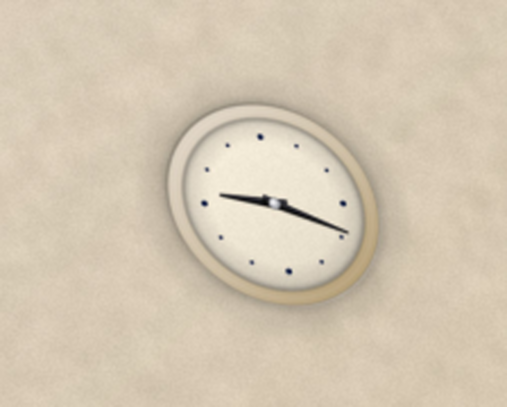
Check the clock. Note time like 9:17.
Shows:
9:19
